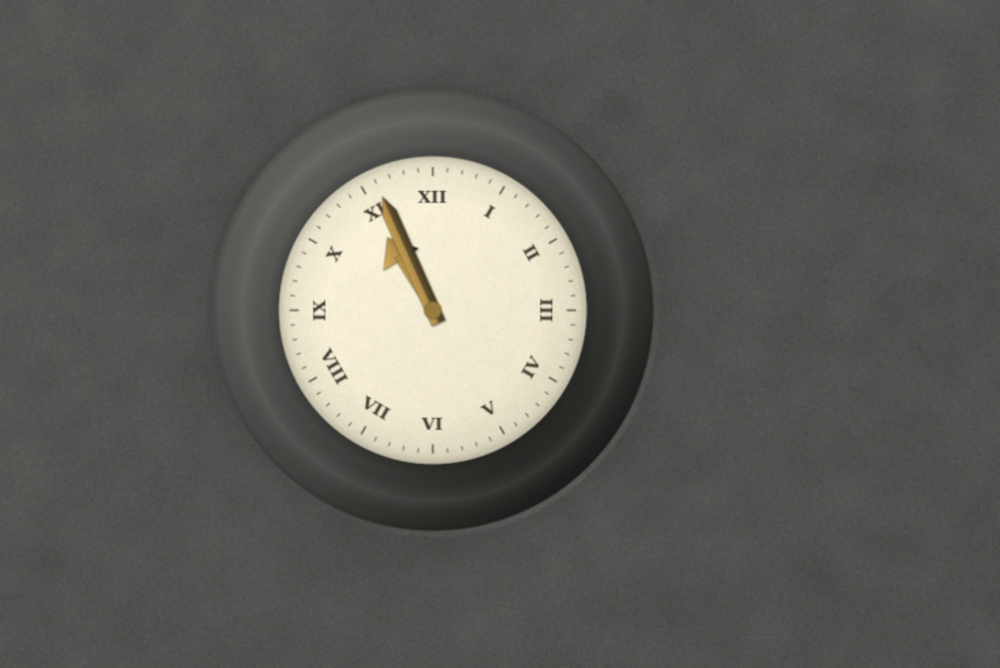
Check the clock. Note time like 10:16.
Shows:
10:56
